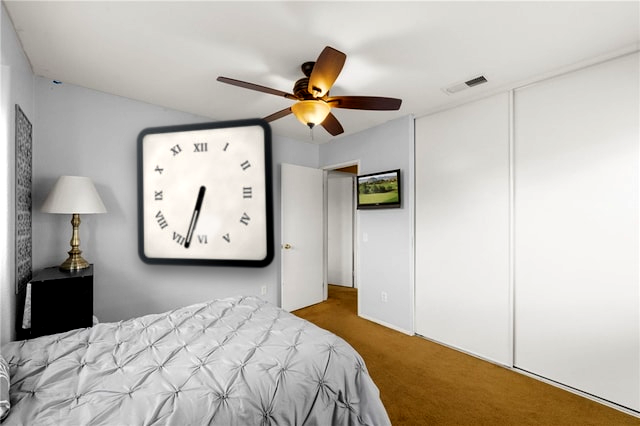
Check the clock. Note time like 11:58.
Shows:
6:33
